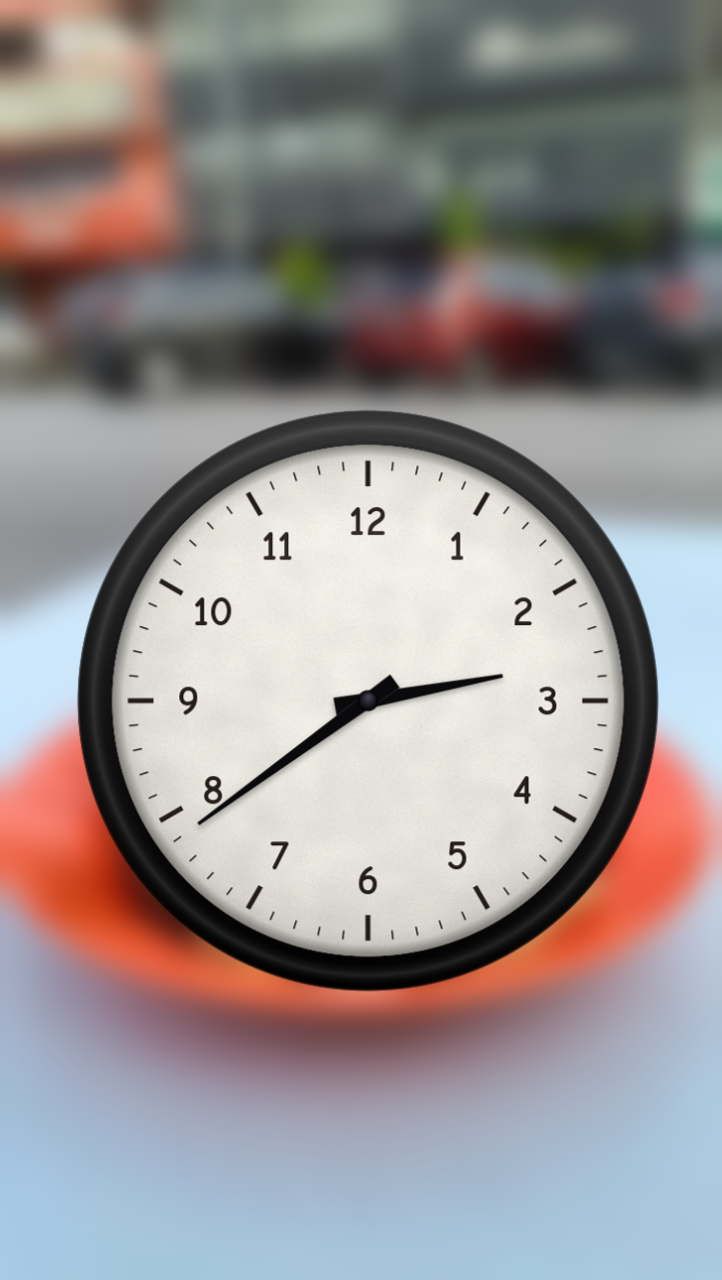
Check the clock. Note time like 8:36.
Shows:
2:39
